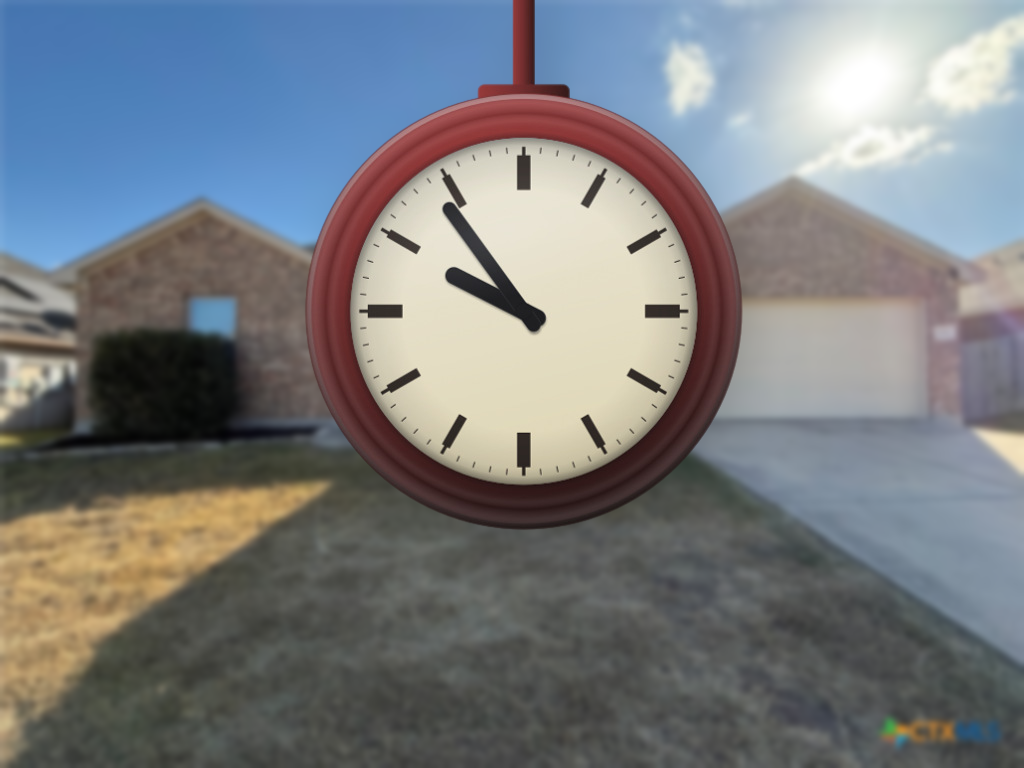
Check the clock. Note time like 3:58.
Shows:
9:54
